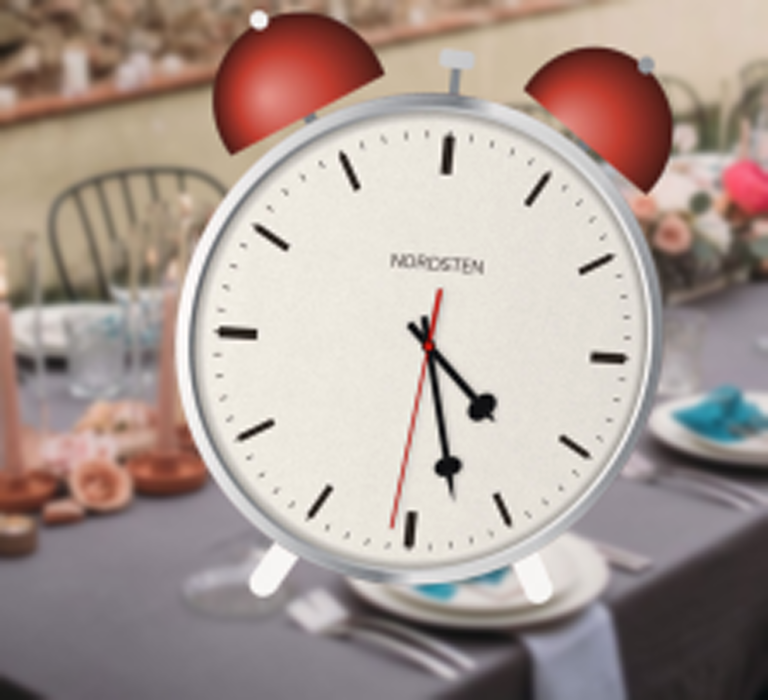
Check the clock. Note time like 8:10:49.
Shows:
4:27:31
